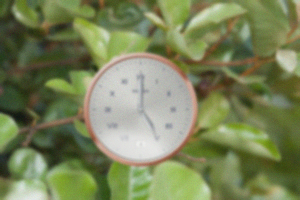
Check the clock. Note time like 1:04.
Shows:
5:00
